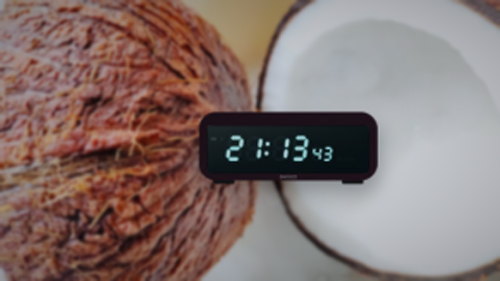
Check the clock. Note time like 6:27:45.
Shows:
21:13:43
